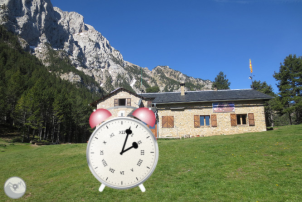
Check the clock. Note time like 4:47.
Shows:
2:03
